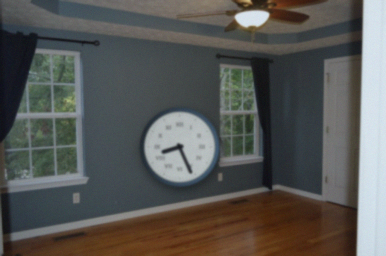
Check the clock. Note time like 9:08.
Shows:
8:26
